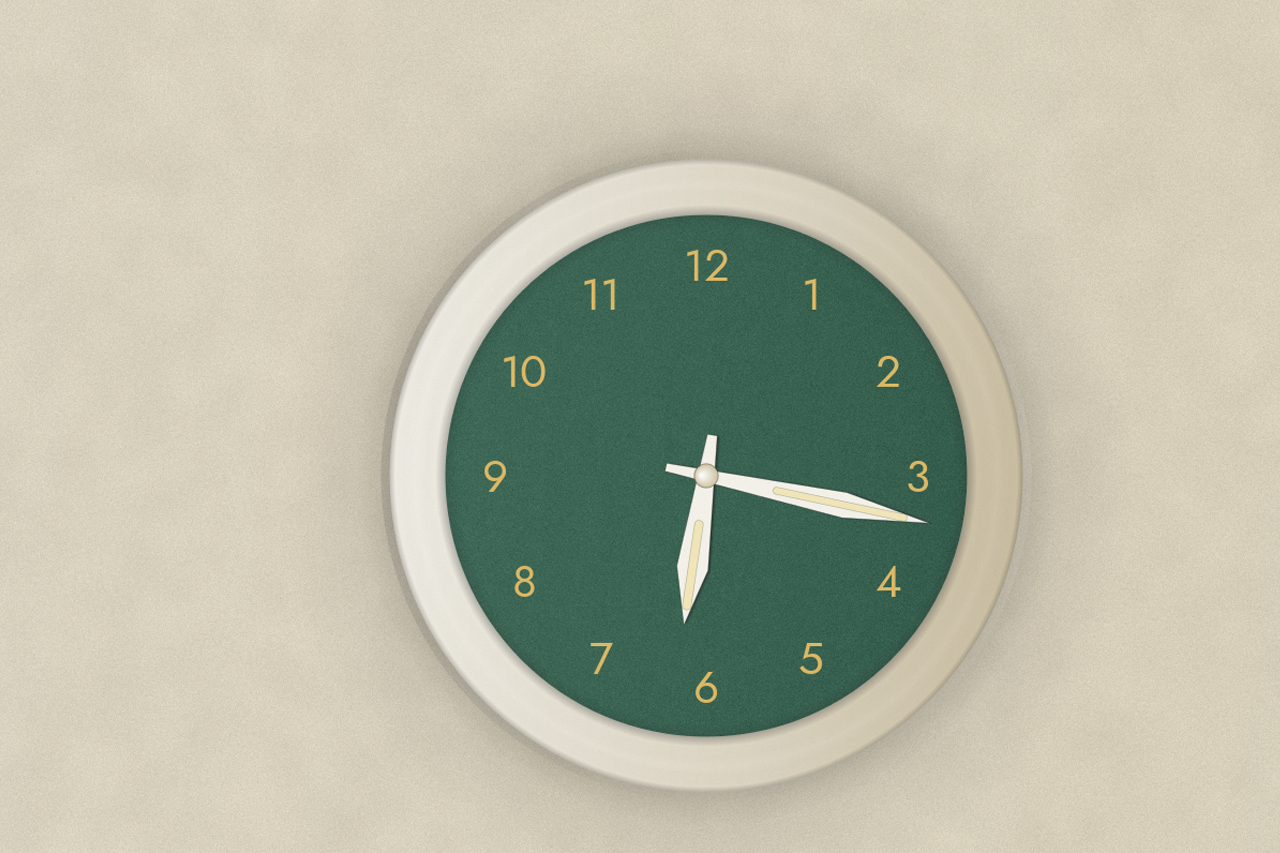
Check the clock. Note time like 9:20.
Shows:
6:17
